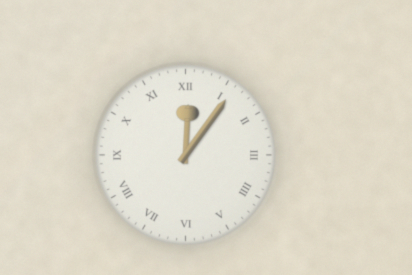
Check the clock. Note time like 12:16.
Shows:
12:06
